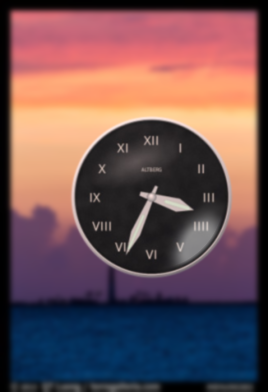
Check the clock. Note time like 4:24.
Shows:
3:34
